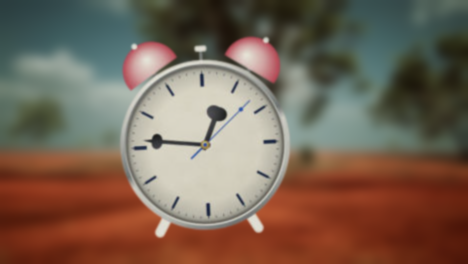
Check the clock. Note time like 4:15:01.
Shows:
12:46:08
